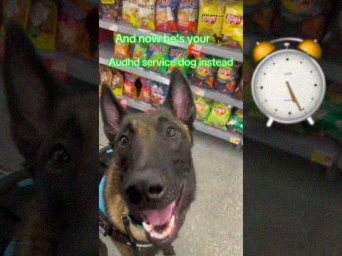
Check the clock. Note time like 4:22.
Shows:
5:26
